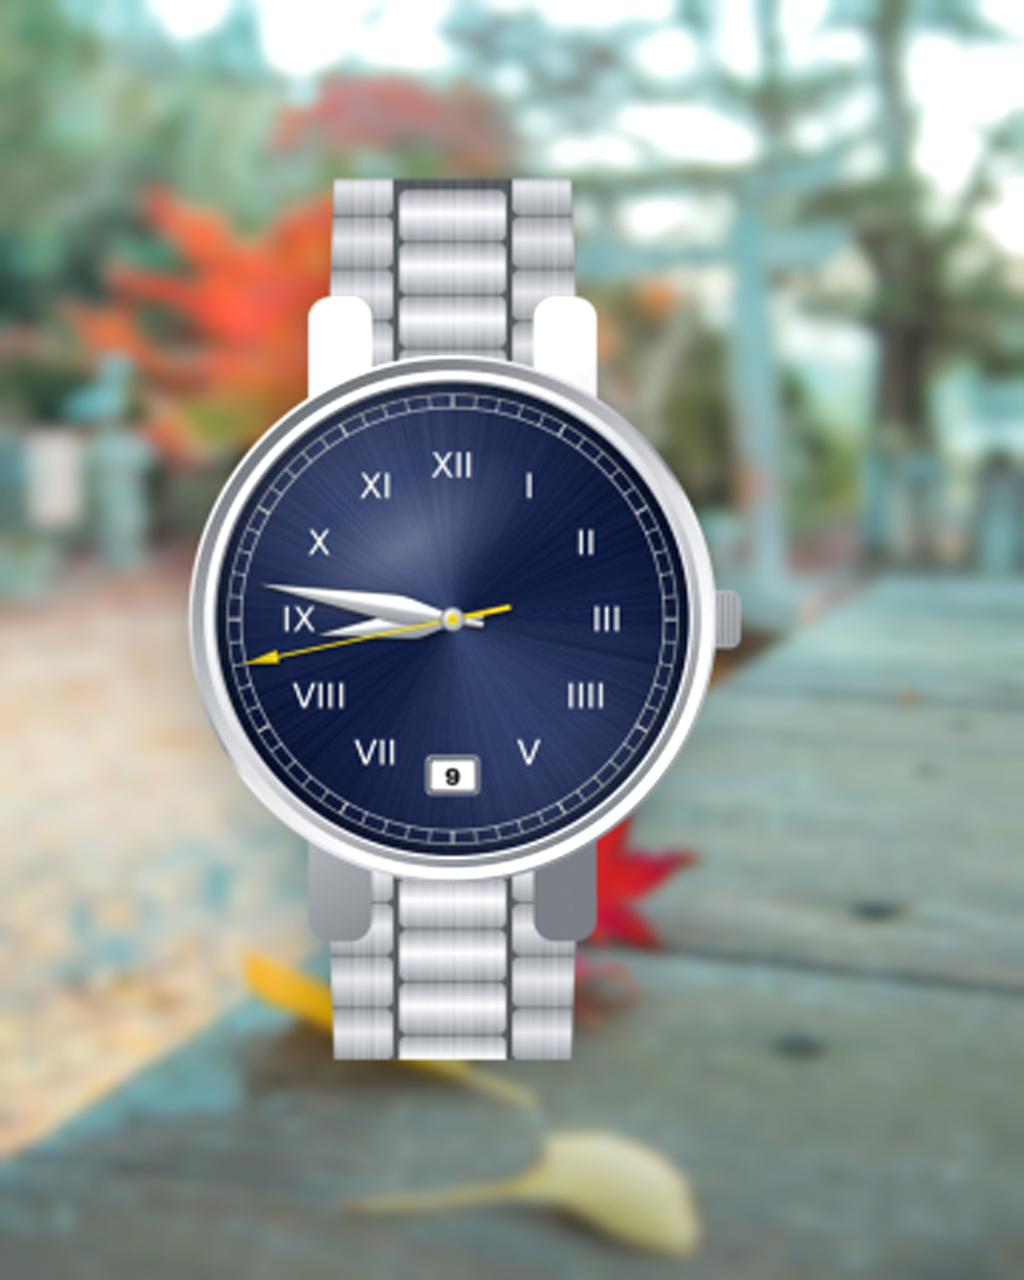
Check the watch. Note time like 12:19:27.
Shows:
8:46:43
